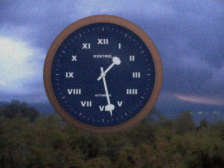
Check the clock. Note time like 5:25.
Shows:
1:28
